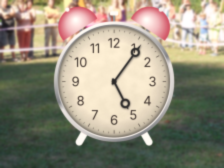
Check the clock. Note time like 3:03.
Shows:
5:06
